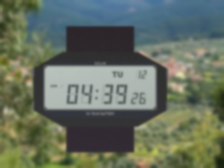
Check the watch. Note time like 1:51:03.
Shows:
4:39:26
